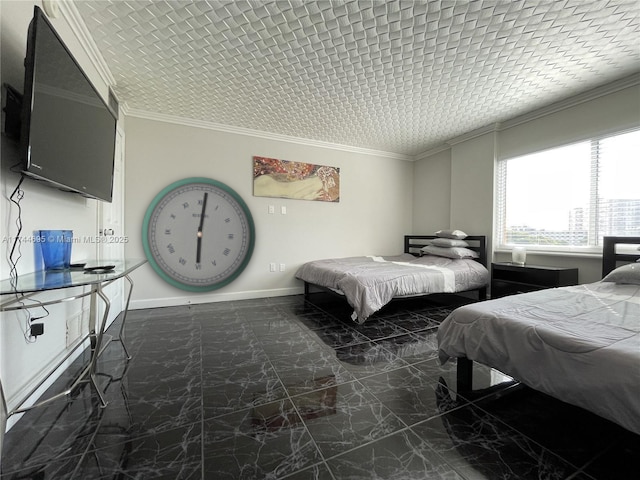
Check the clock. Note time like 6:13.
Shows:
6:01
